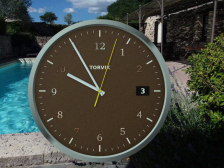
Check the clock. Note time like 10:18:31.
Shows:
9:55:03
